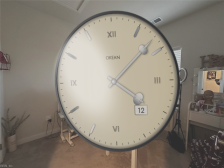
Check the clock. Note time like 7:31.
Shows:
4:08
